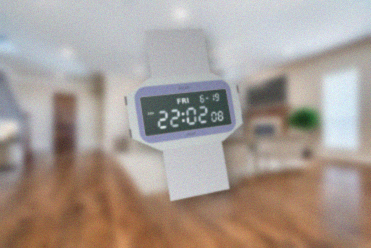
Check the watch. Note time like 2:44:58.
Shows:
22:02:08
